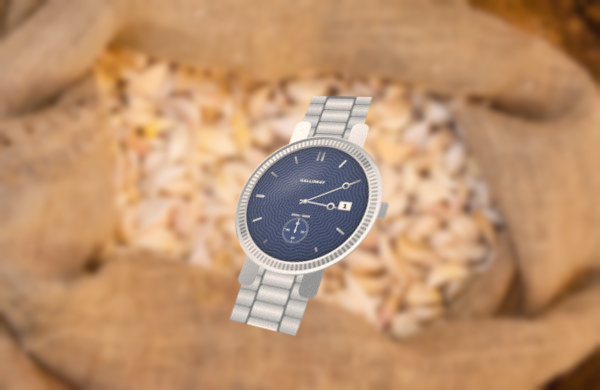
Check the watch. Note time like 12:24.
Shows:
3:10
